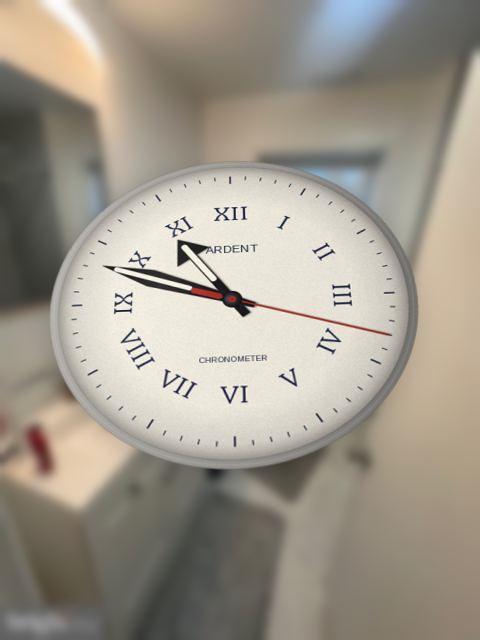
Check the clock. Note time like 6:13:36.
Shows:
10:48:18
